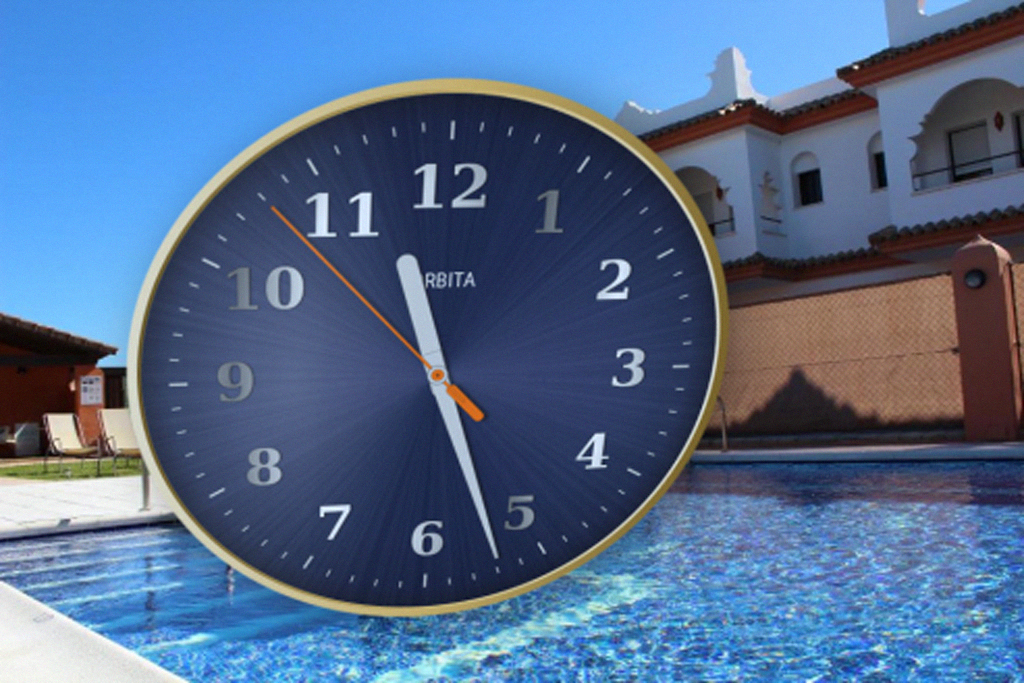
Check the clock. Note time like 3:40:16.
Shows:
11:26:53
